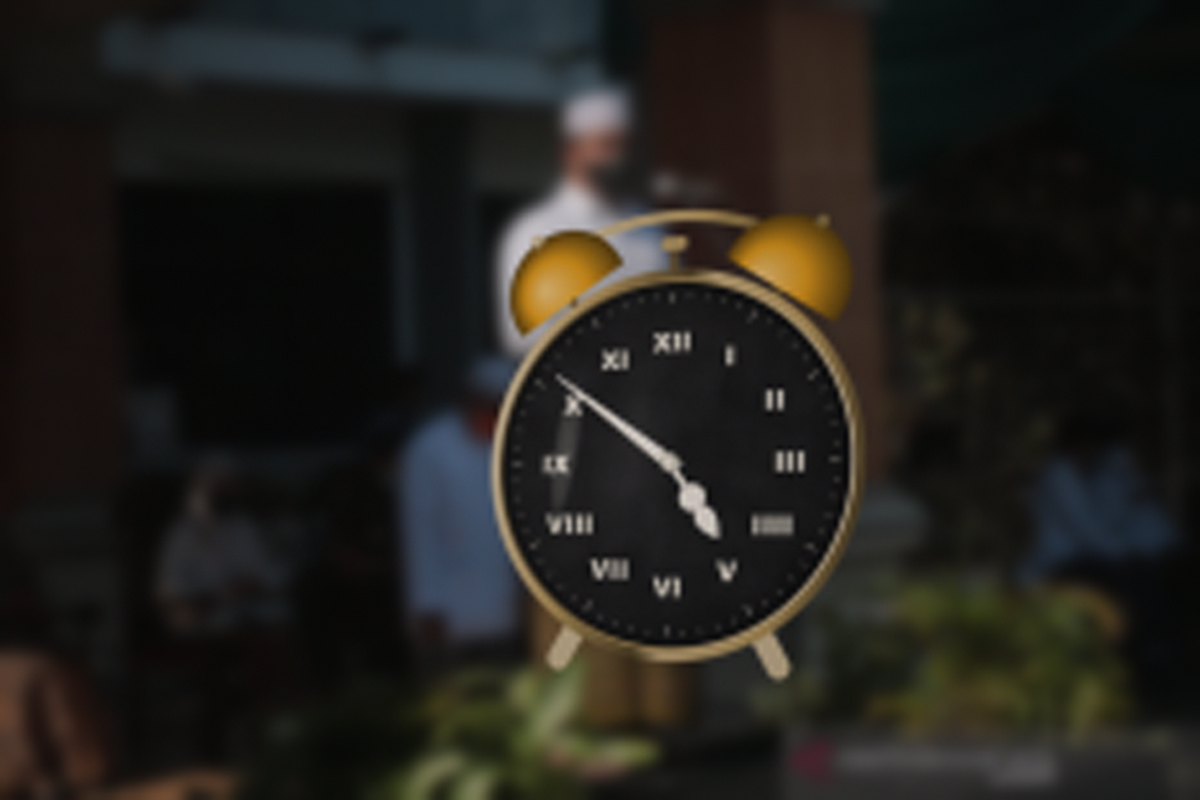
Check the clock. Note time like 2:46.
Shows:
4:51
